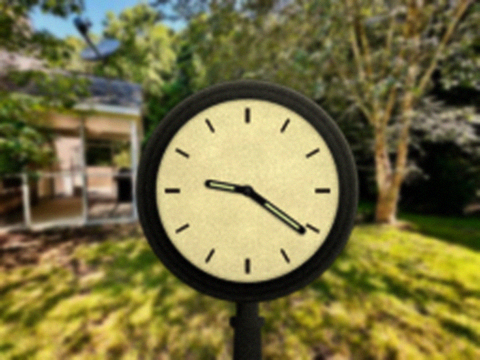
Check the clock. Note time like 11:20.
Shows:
9:21
